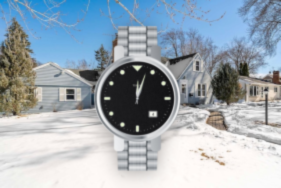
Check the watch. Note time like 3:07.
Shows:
12:03
